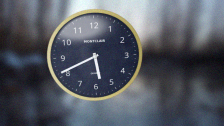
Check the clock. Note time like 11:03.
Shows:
5:41
